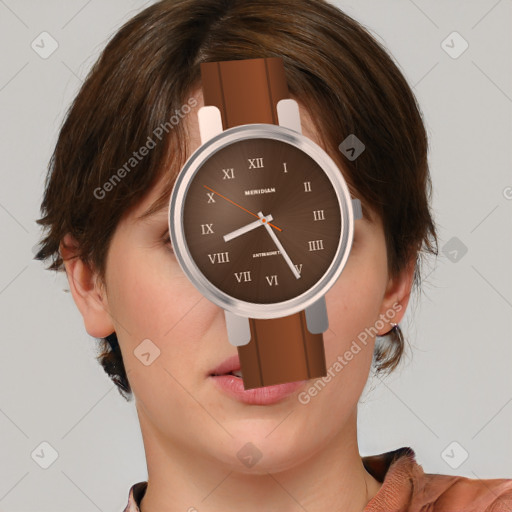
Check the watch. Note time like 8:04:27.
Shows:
8:25:51
